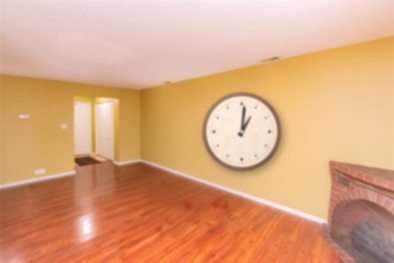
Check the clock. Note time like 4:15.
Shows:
1:01
